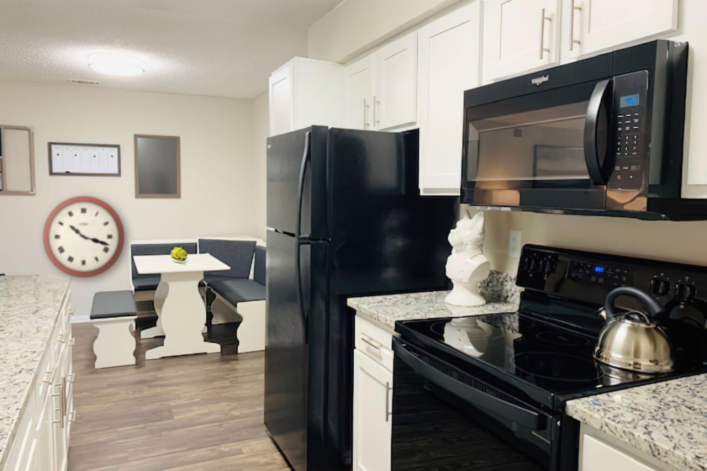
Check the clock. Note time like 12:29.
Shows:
10:18
